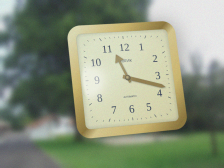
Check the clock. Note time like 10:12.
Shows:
11:18
